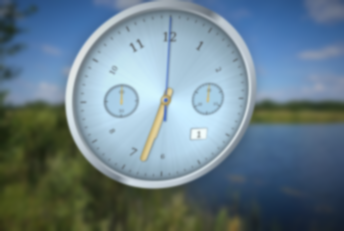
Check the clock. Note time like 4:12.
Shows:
6:33
